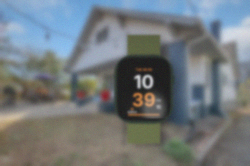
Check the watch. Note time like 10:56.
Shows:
10:39
